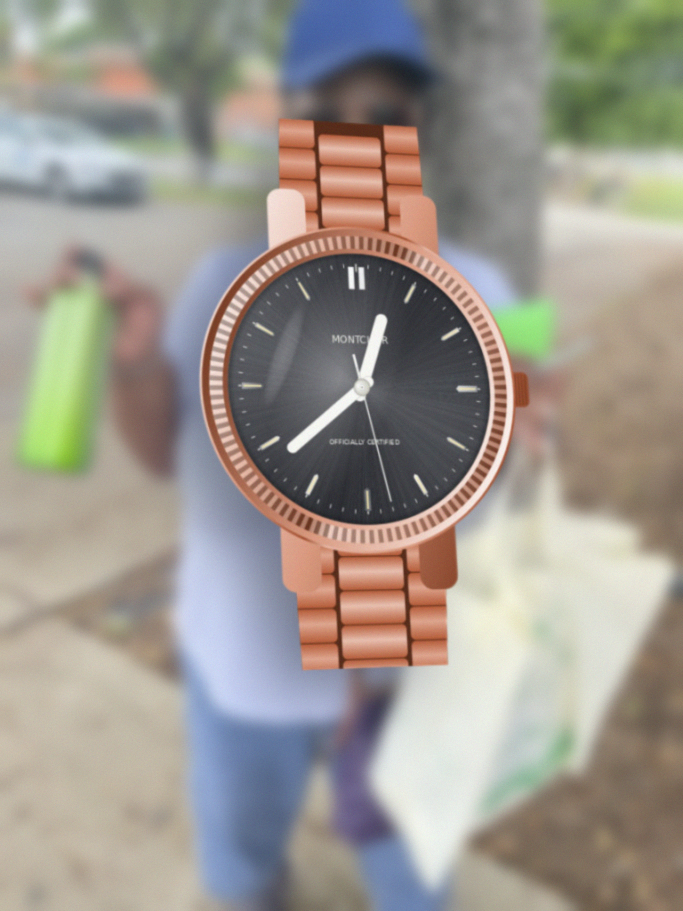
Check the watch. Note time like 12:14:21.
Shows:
12:38:28
